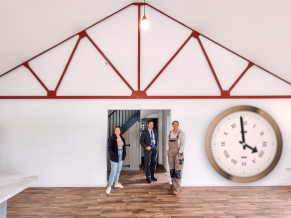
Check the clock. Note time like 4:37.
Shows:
3:59
